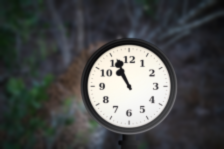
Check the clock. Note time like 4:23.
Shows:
10:56
